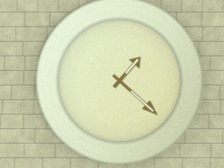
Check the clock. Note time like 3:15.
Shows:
1:22
